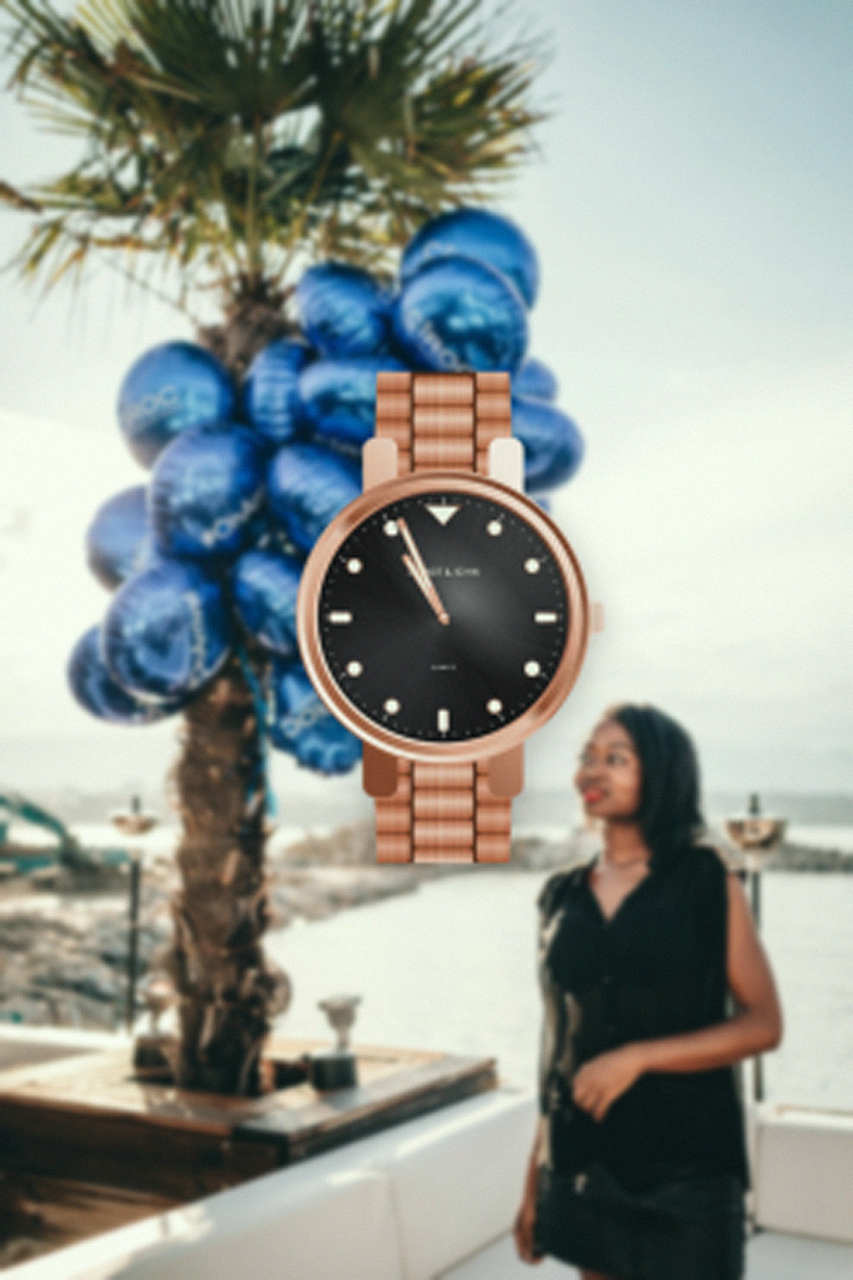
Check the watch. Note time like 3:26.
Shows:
10:56
